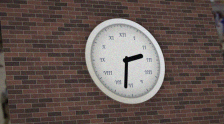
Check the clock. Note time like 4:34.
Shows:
2:32
